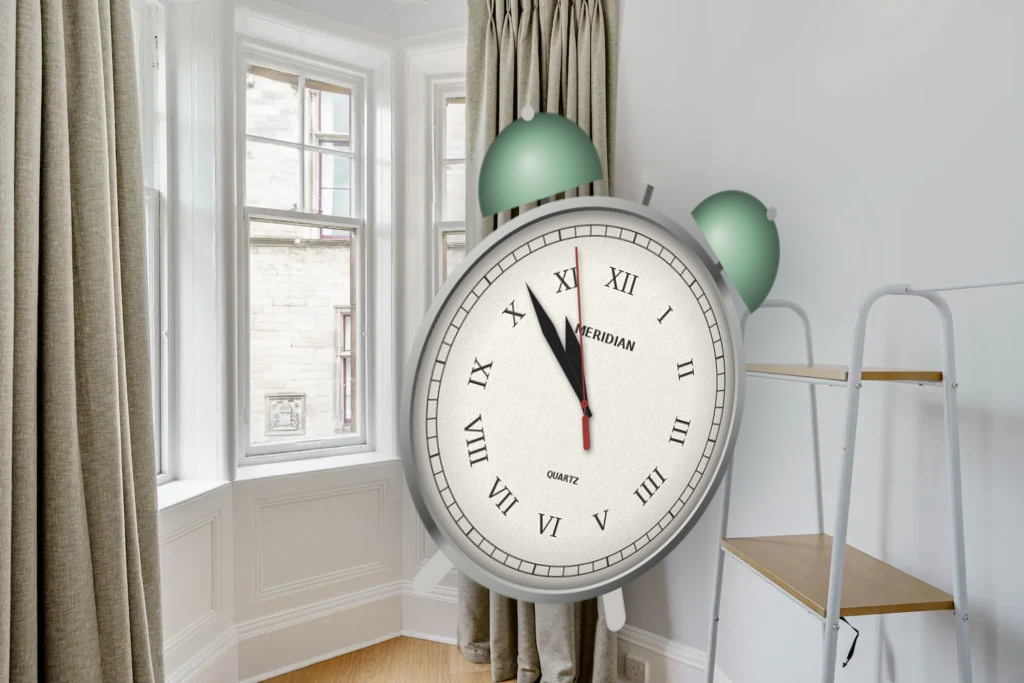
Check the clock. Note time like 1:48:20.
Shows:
10:51:56
